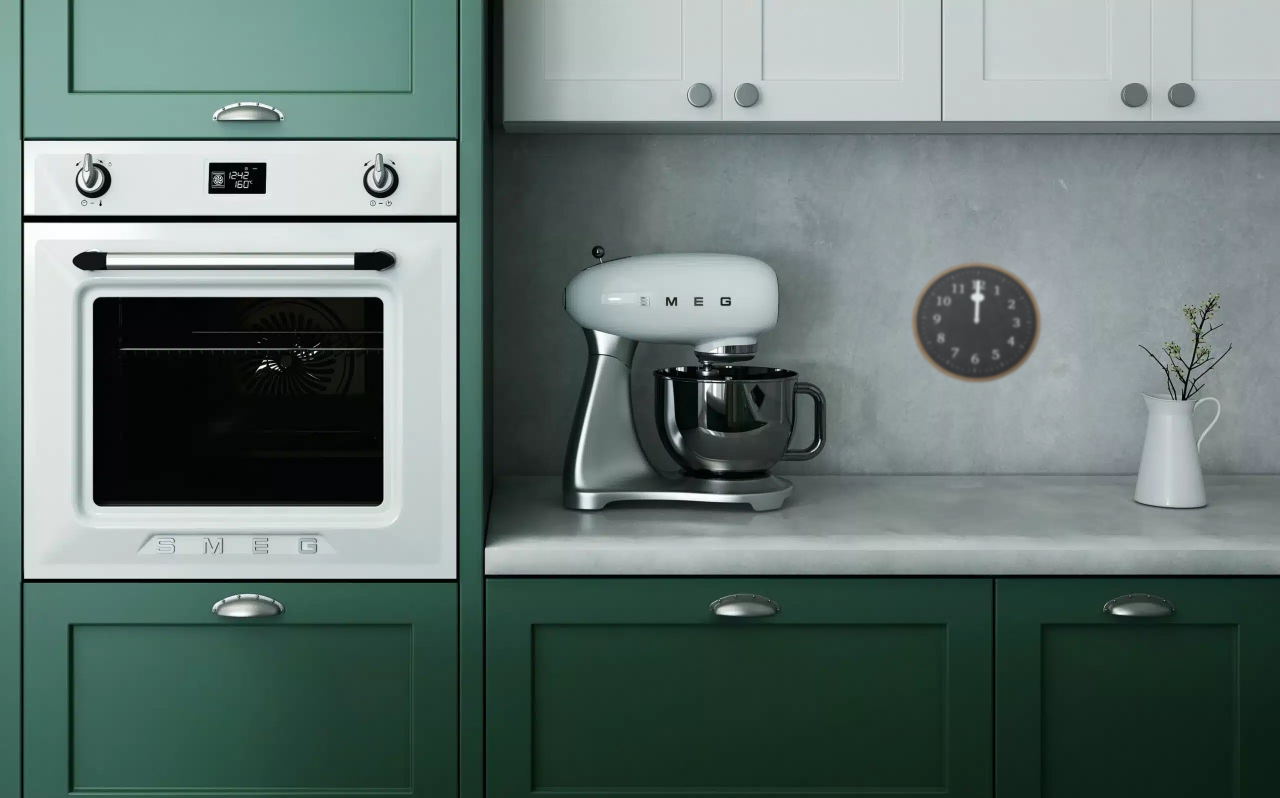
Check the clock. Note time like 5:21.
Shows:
12:00
